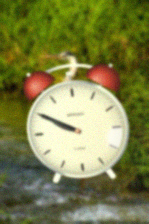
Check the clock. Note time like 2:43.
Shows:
9:50
